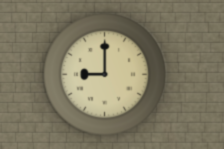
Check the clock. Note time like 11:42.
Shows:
9:00
